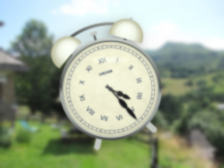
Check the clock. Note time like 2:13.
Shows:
4:26
